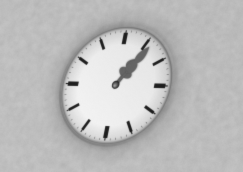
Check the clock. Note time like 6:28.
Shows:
1:06
